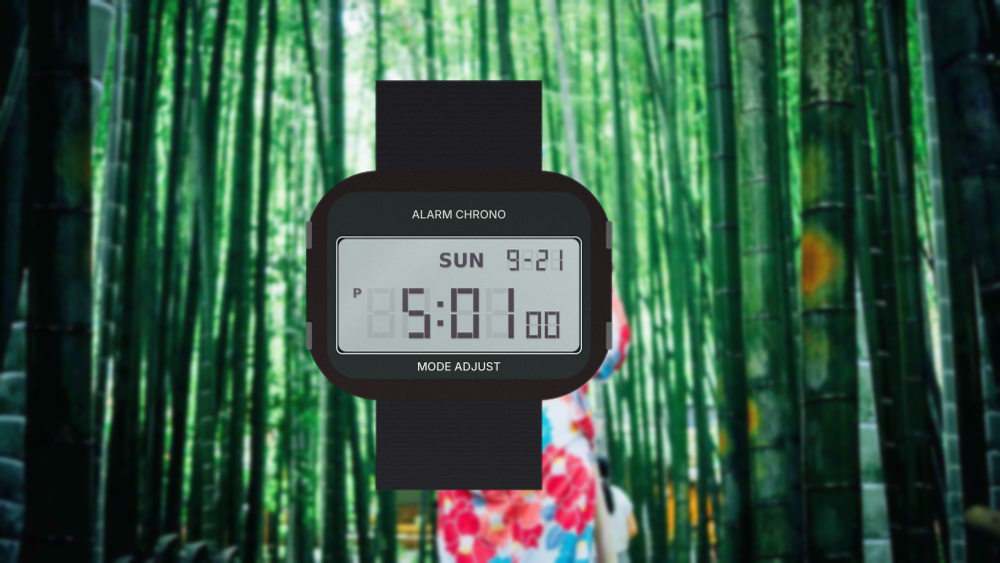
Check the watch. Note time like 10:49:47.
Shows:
5:01:00
